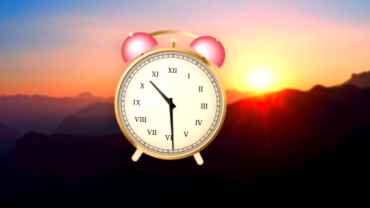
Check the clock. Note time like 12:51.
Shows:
10:29
